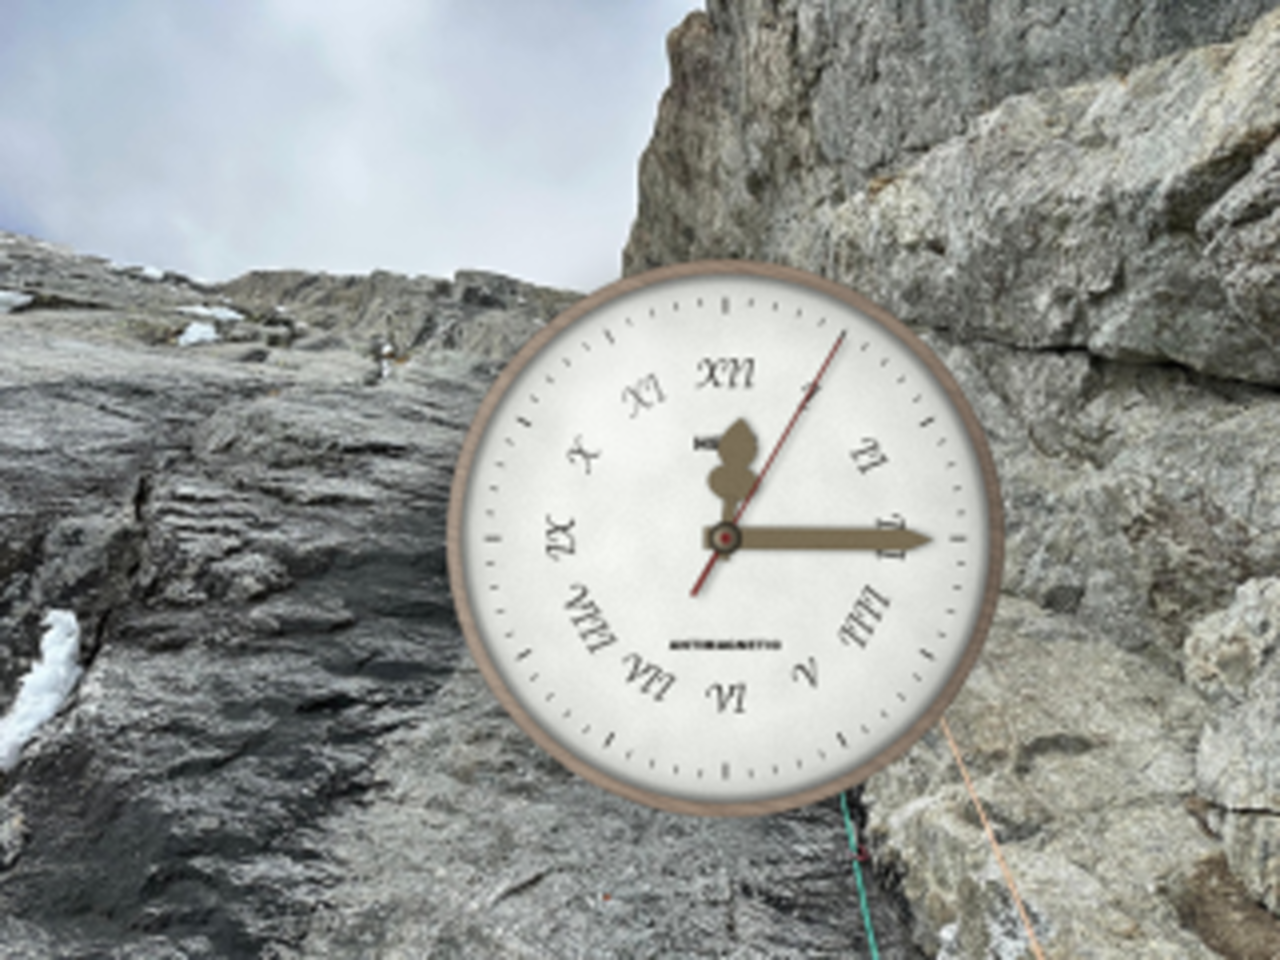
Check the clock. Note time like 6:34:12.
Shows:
12:15:05
